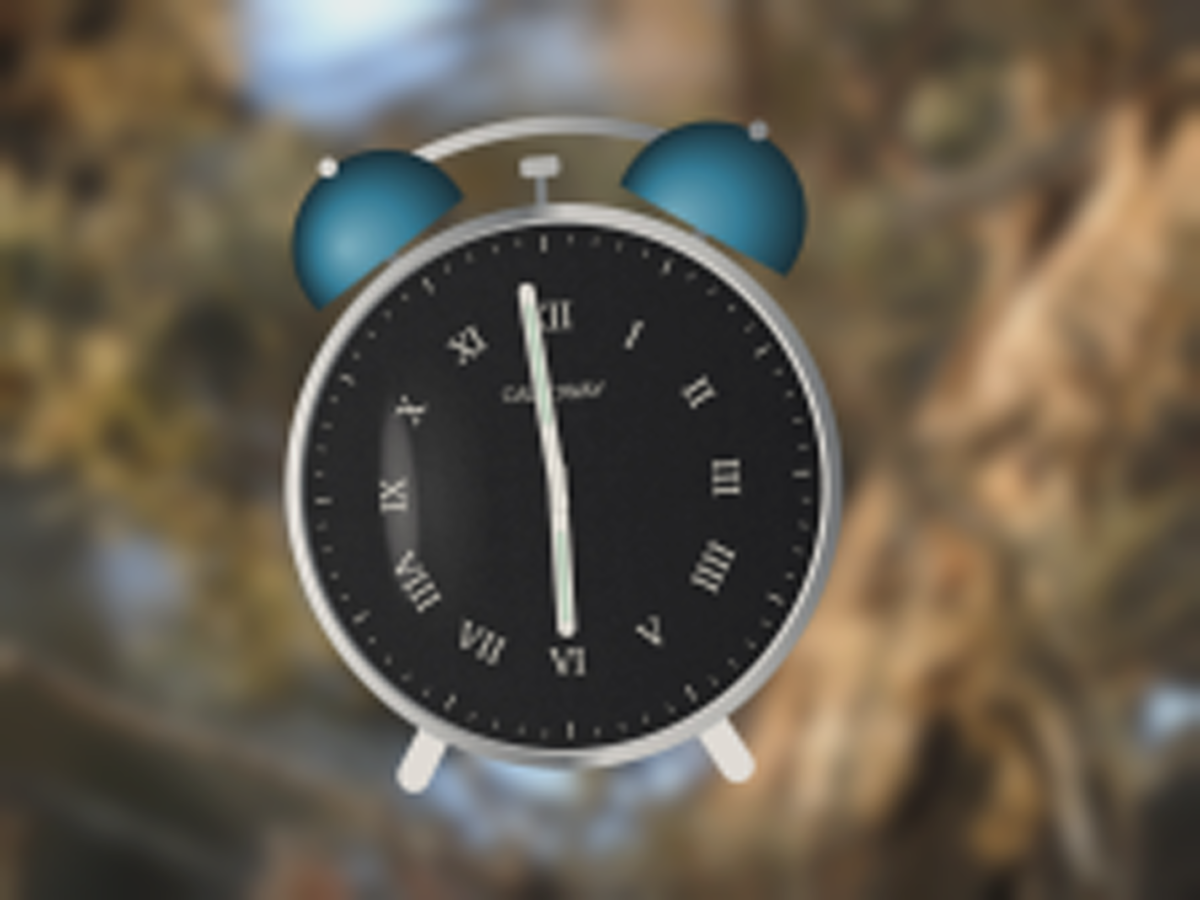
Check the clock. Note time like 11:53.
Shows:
5:59
